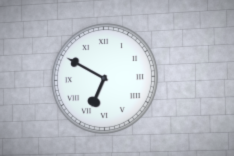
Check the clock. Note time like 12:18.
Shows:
6:50
